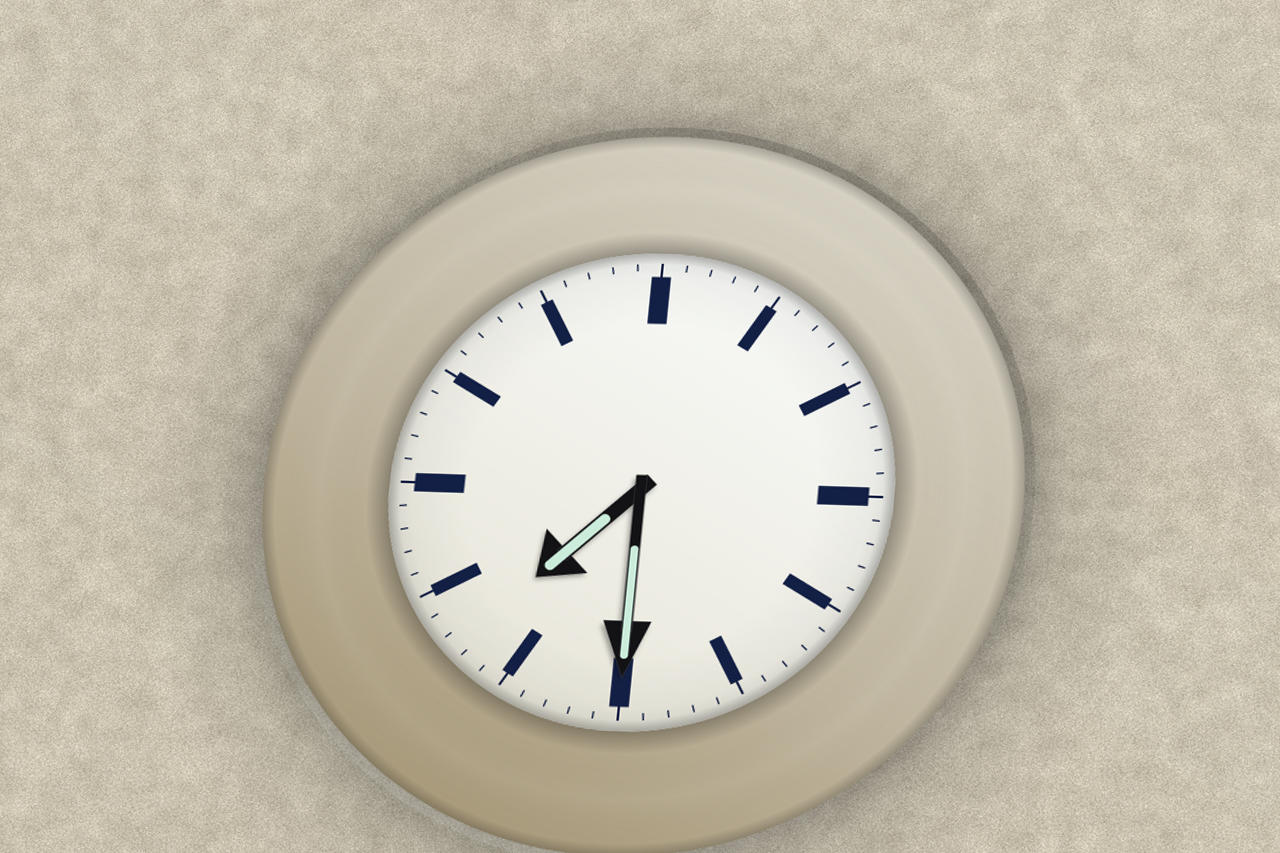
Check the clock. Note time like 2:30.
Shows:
7:30
